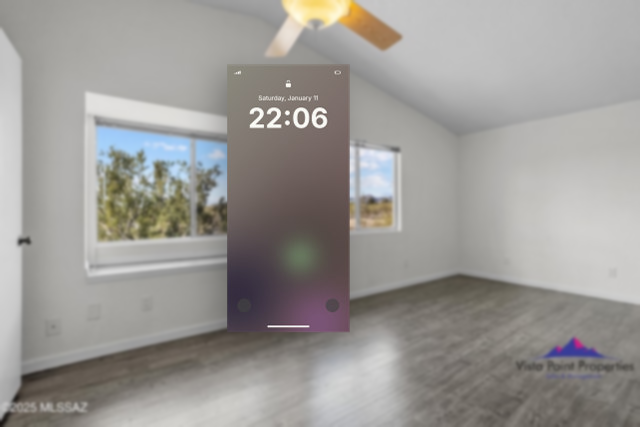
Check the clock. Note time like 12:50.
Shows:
22:06
